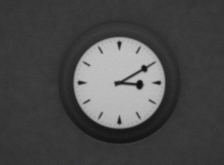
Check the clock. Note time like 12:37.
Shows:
3:10
